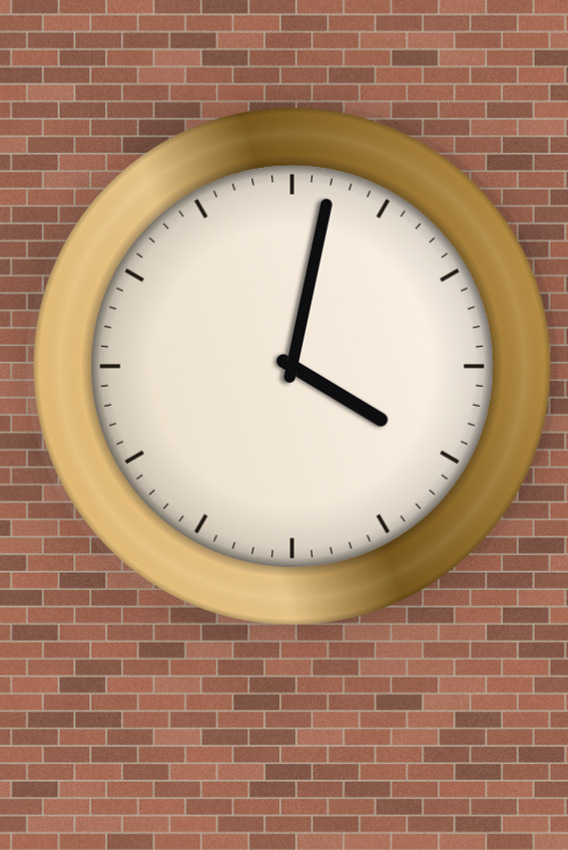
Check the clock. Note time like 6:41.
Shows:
4:02
